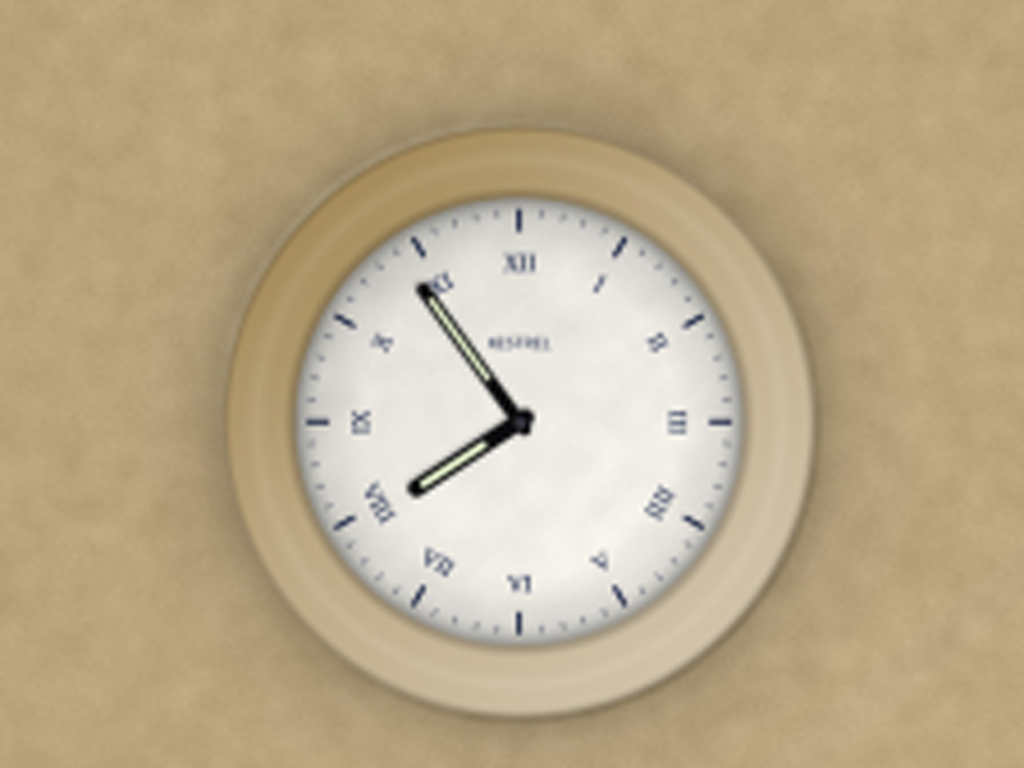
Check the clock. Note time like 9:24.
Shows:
7:54
